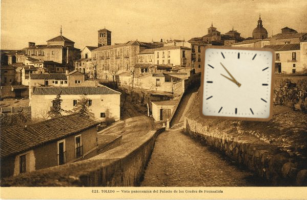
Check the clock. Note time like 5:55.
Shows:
9:53
